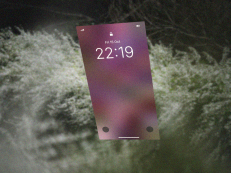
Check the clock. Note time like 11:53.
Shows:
22:19
